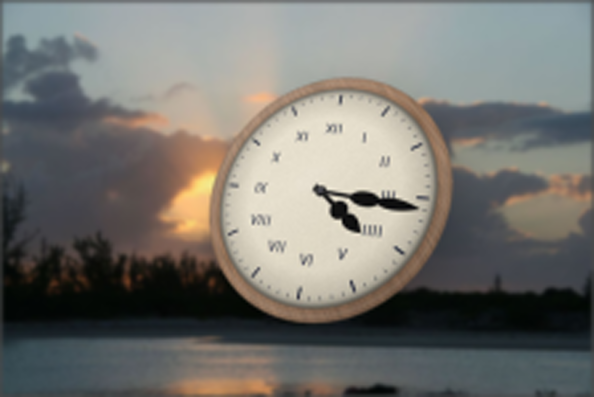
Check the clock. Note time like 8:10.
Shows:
4:16
